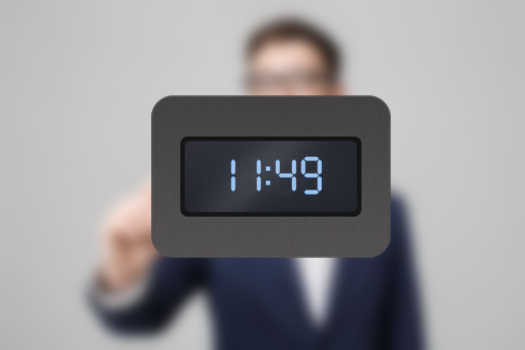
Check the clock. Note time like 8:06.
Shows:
11:49
